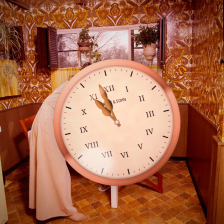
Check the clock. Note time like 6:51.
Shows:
10:58
